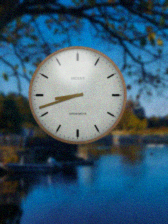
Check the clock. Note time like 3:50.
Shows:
8:42
